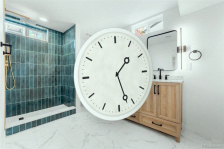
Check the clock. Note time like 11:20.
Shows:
1:27
